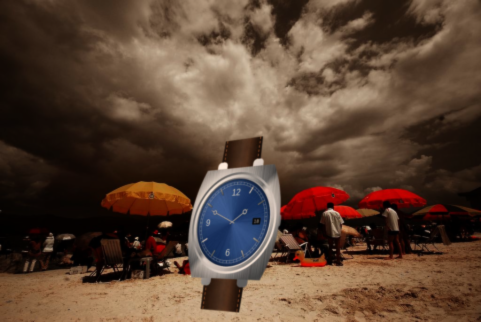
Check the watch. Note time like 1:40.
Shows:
1:49
